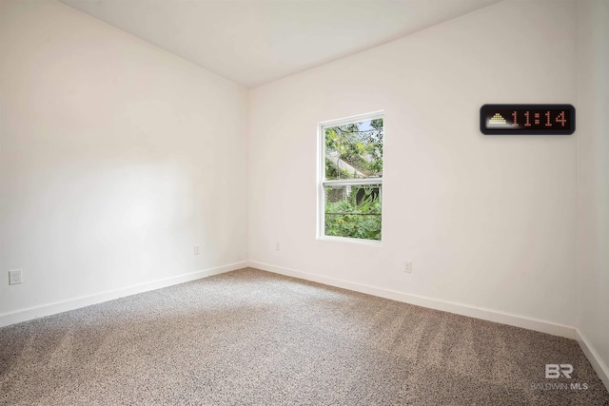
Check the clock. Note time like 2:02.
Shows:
11:14
